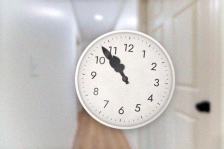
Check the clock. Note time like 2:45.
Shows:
10:53
